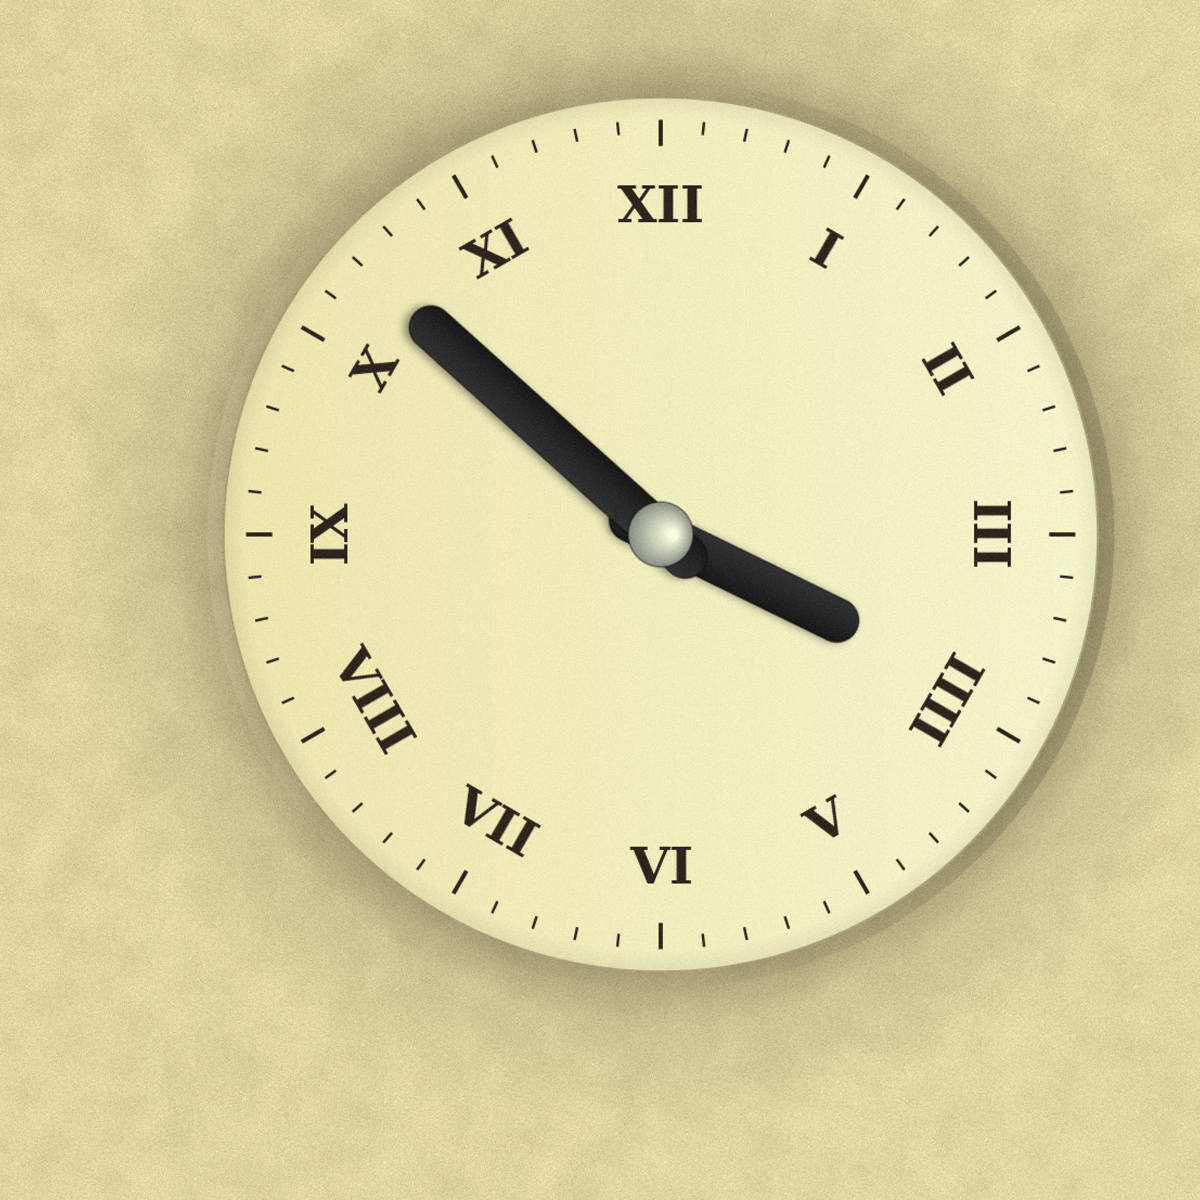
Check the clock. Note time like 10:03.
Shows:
3:52
